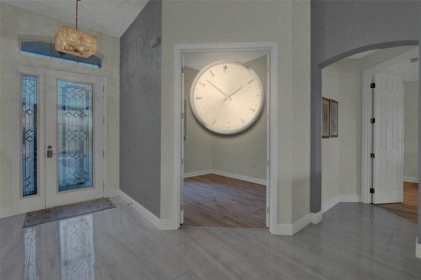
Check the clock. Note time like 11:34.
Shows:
1:52
